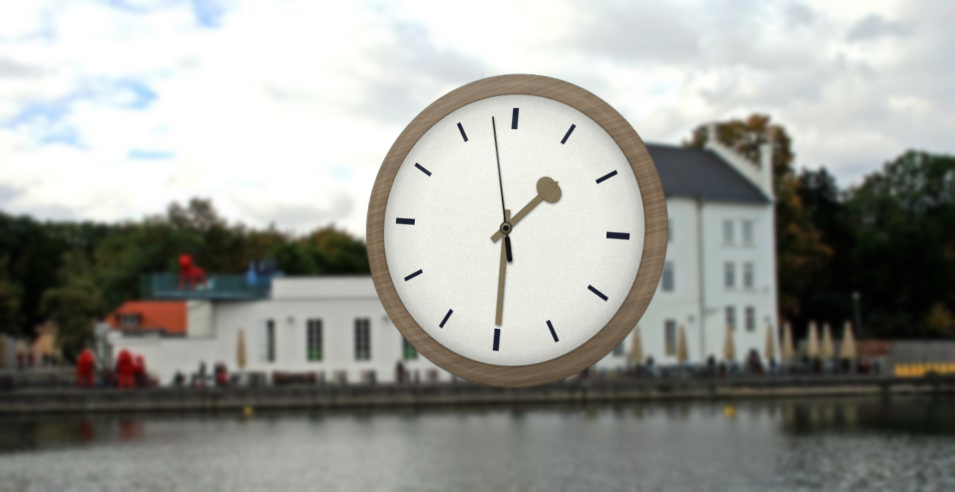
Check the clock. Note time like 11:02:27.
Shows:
1:29:58
